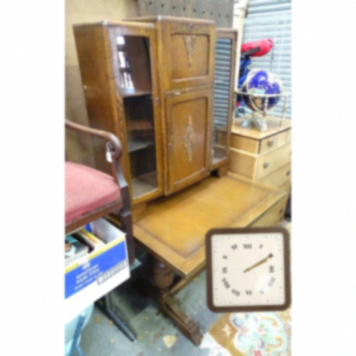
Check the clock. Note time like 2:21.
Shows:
2:10
